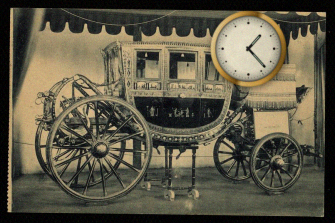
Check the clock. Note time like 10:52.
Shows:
1:23
